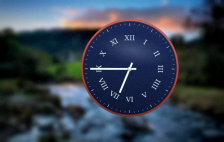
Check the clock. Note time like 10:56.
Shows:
6:45
